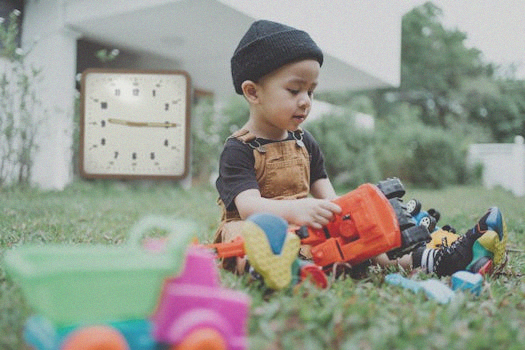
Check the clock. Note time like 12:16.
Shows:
9:15
